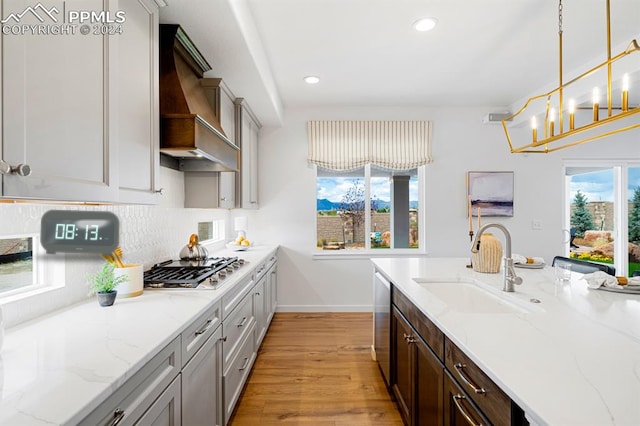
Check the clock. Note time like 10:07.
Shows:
8:13
